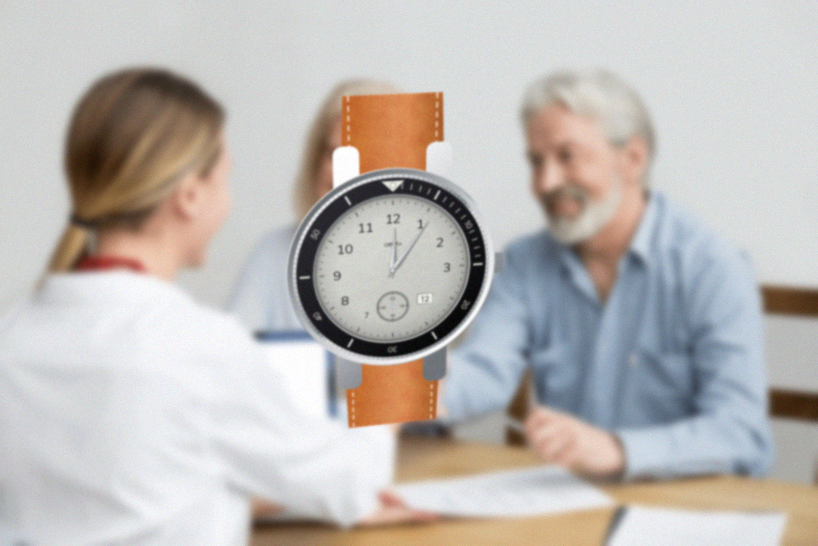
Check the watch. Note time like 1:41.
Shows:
12:06
